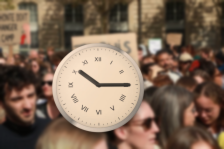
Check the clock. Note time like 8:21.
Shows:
10:15
